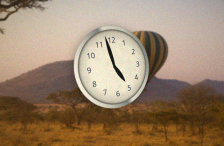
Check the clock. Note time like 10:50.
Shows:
4:58
